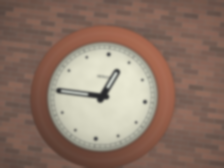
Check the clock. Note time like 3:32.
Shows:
12:45
